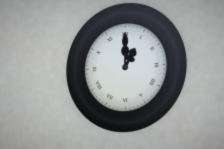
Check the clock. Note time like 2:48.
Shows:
1:00
